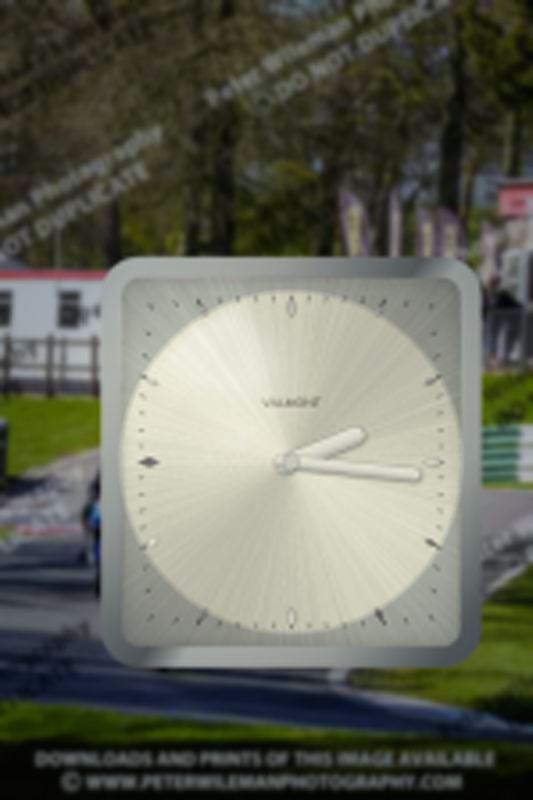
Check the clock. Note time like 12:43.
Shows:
2:16
